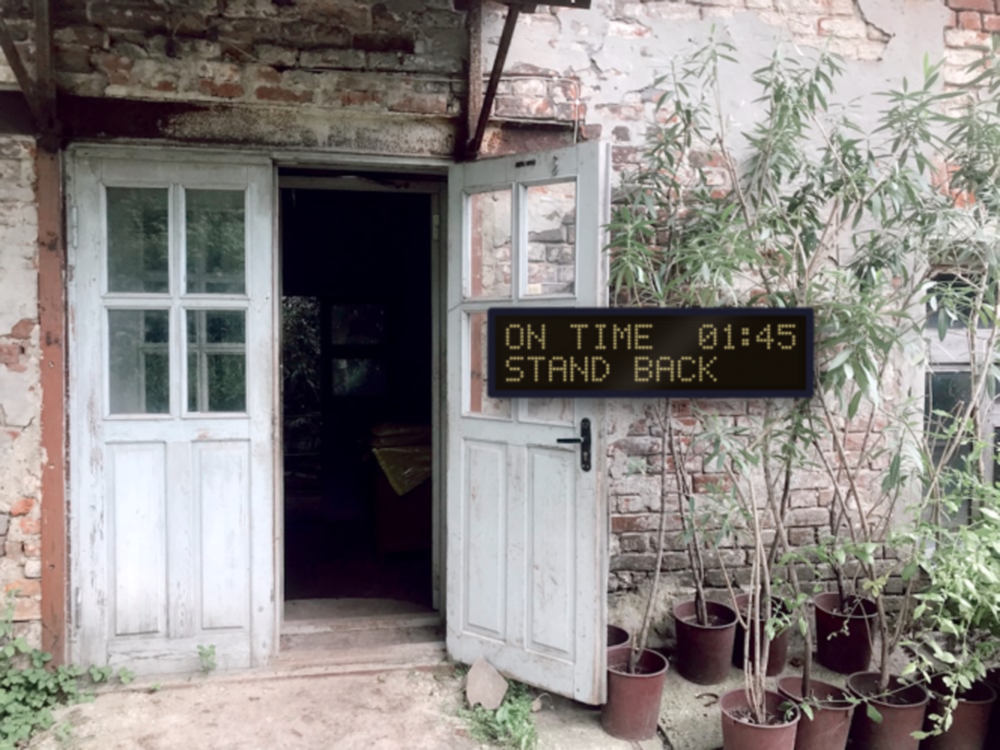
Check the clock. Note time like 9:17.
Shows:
1:45
